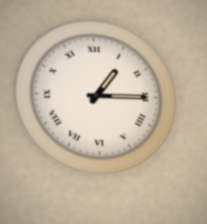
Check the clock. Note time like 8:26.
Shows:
1:15
